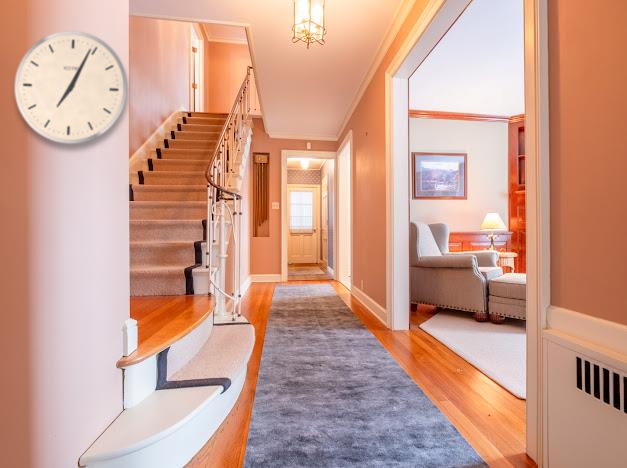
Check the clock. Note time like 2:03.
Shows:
7:04
